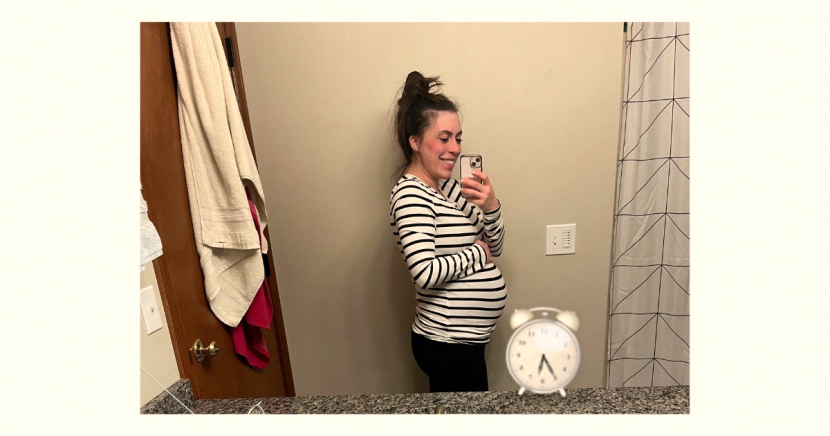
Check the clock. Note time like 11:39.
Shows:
6:25
